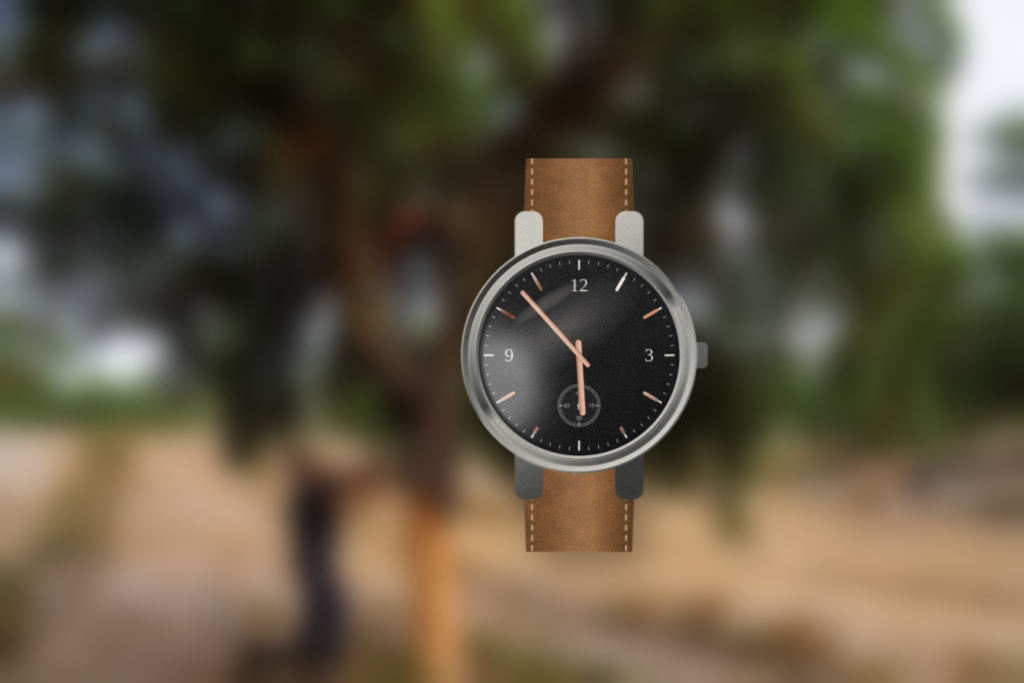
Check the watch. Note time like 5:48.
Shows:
5:53
